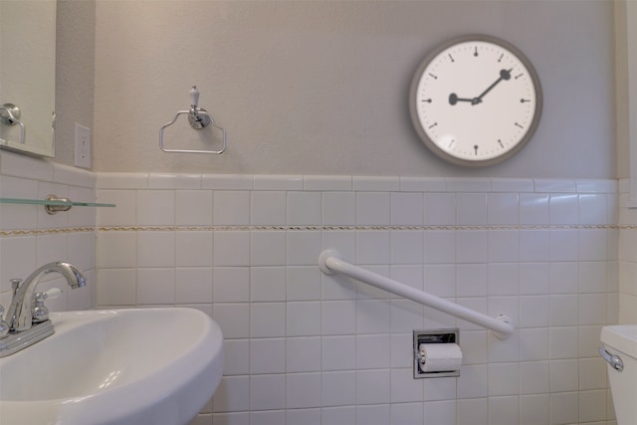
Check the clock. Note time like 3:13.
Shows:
9:08
